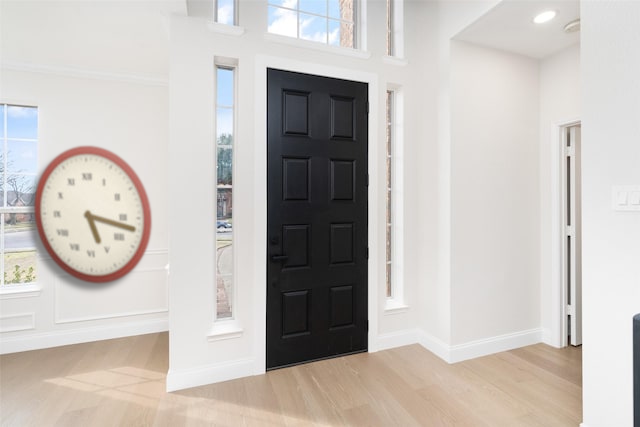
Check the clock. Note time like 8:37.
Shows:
5:17
